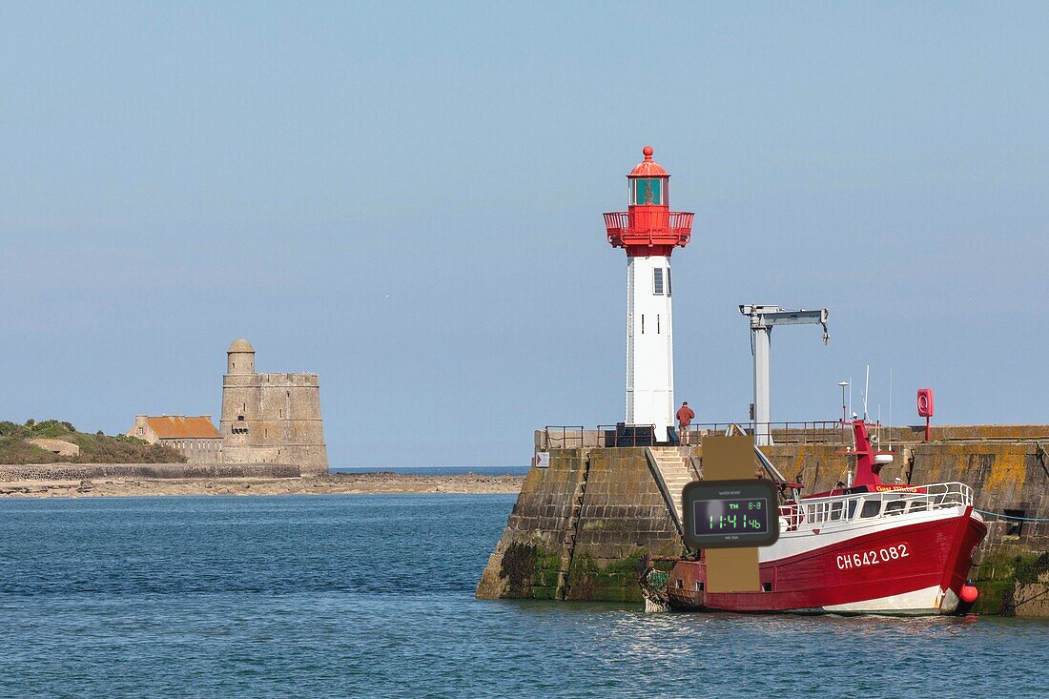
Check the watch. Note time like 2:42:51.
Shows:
11:41:46
